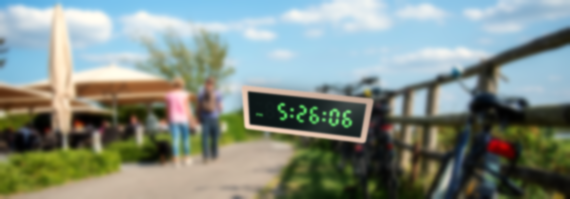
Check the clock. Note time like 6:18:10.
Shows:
5:26:06
